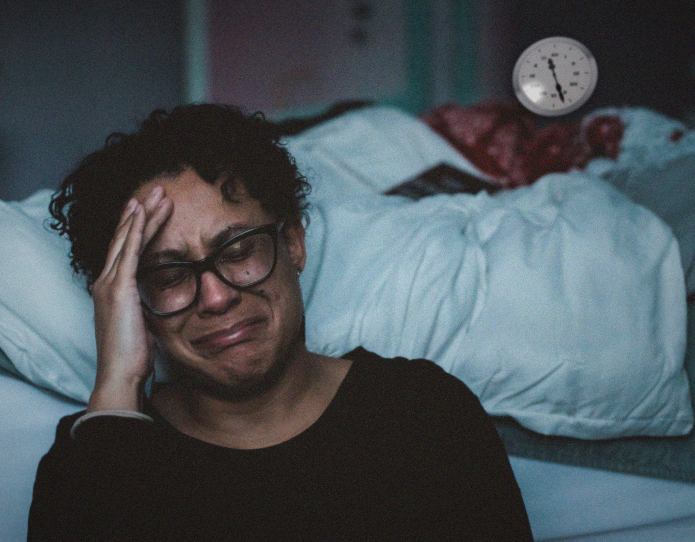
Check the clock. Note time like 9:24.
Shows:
11:27
